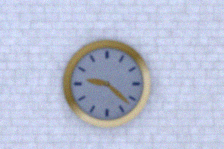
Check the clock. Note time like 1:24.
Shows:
9:22
